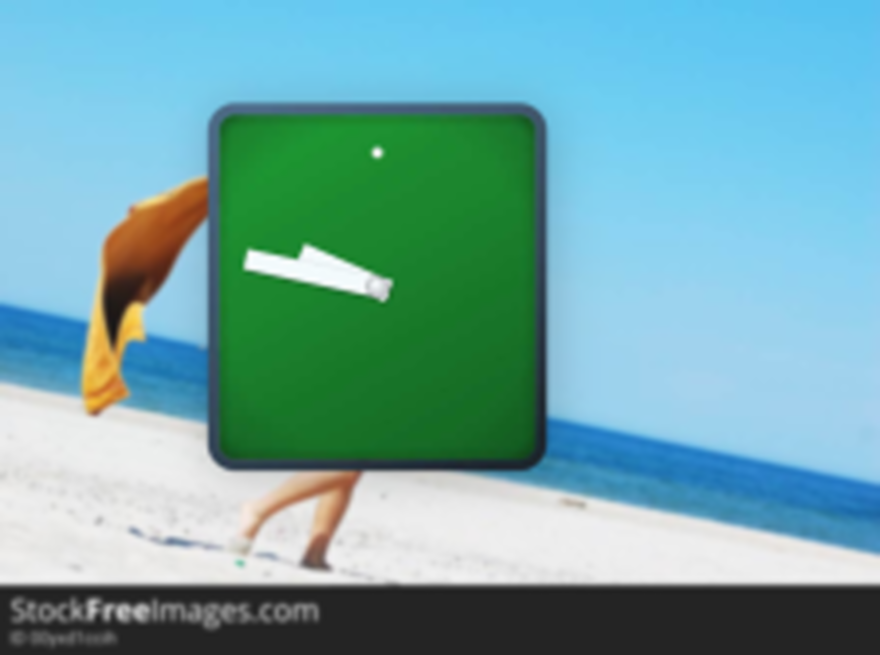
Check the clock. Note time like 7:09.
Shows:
9:47
